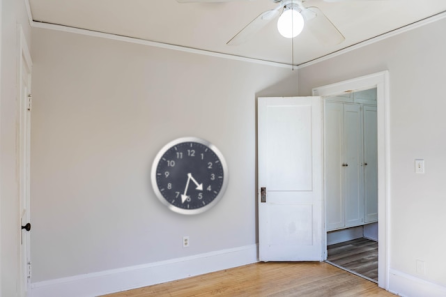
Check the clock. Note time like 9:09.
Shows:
4:32
